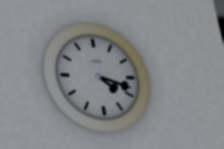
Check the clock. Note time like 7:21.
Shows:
4:18
